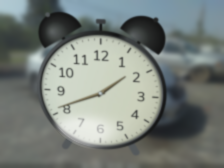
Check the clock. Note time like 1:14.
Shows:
1:41
